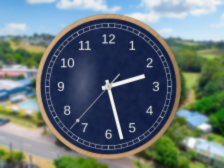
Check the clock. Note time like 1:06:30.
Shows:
2:27:37
